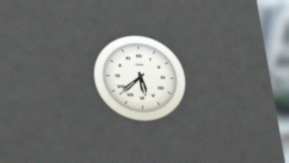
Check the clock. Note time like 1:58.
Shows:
5:38
